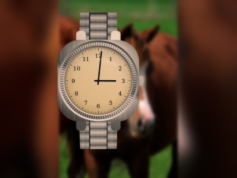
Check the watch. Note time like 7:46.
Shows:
3:01
